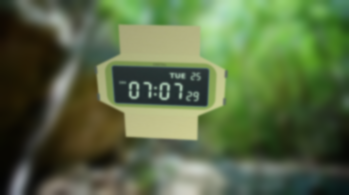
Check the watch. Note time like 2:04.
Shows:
7:07
